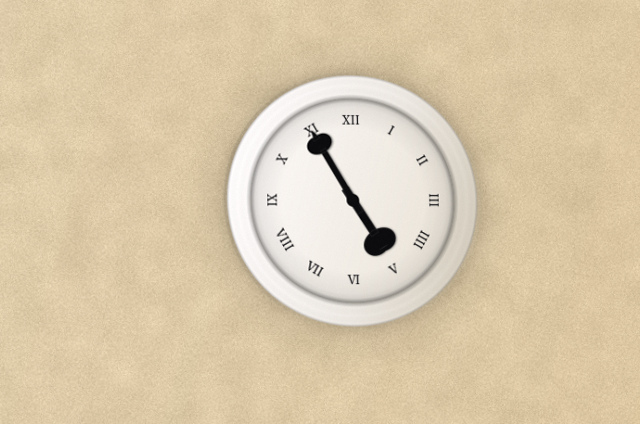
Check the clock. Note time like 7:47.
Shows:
4:55
